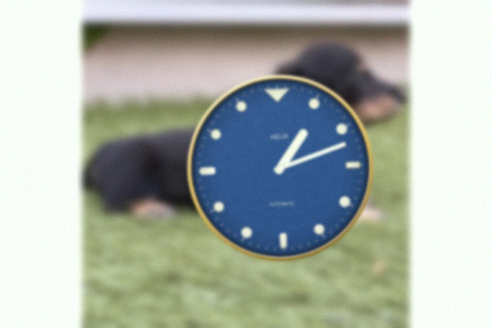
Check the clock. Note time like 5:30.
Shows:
1:12
